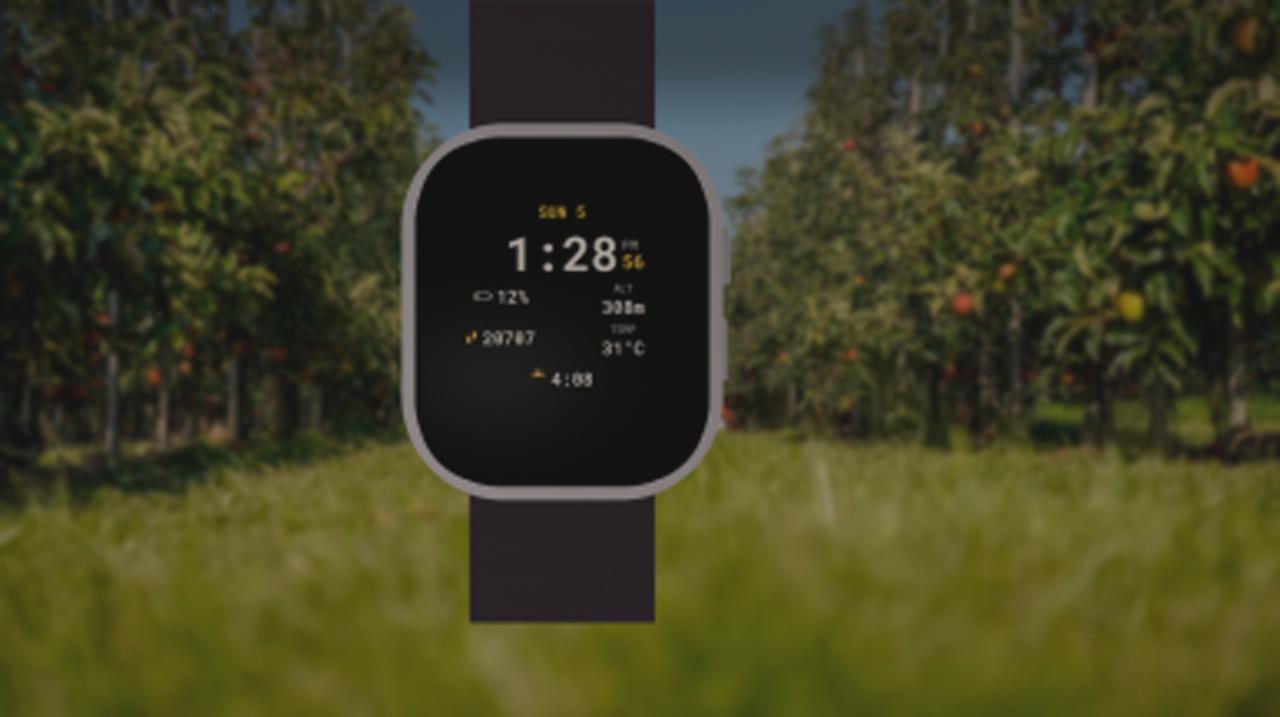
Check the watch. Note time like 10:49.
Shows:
1:28
